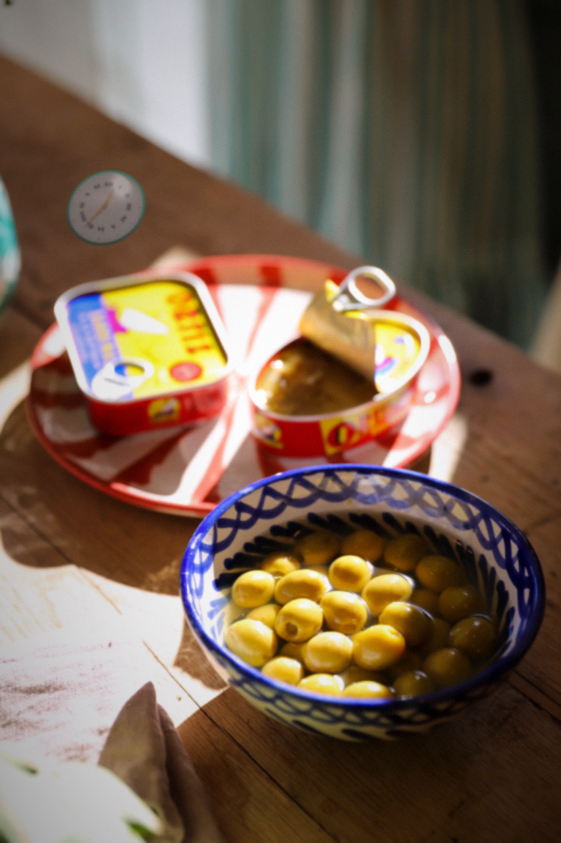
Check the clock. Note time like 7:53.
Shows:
12:36
